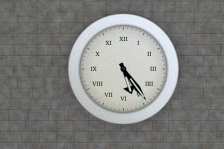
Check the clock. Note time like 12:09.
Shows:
5:24
